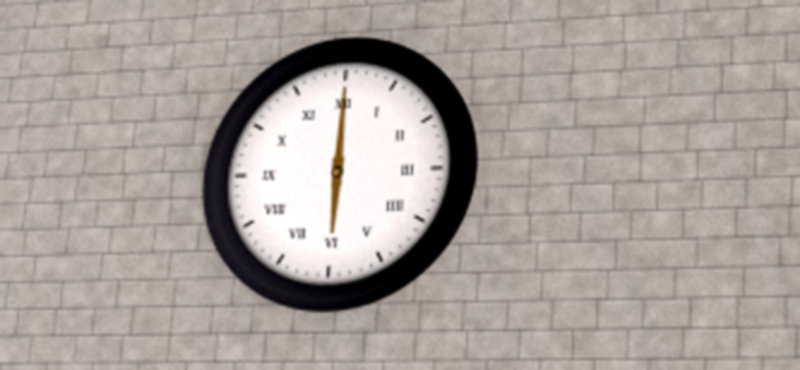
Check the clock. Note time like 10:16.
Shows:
6:00
